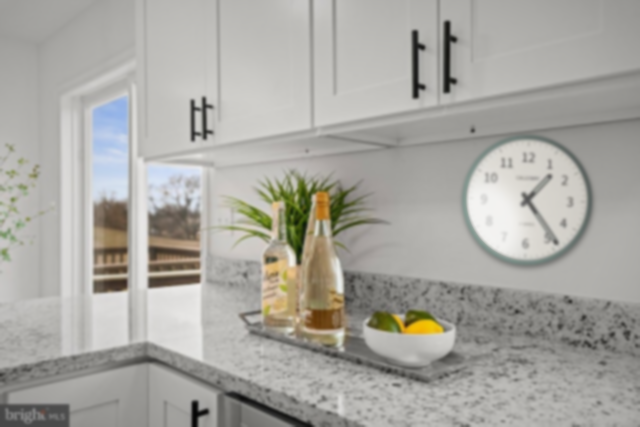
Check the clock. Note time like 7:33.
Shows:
1:24
